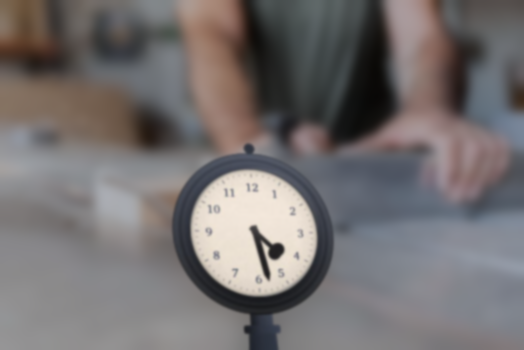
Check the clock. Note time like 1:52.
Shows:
4:28
